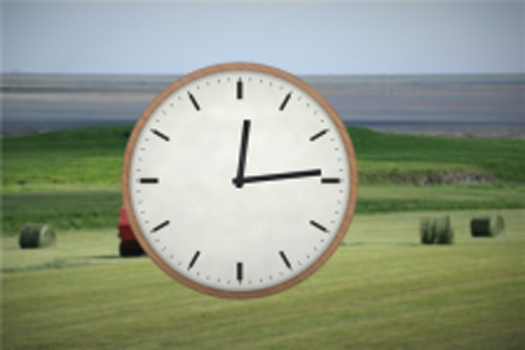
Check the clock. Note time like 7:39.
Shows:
12:14
